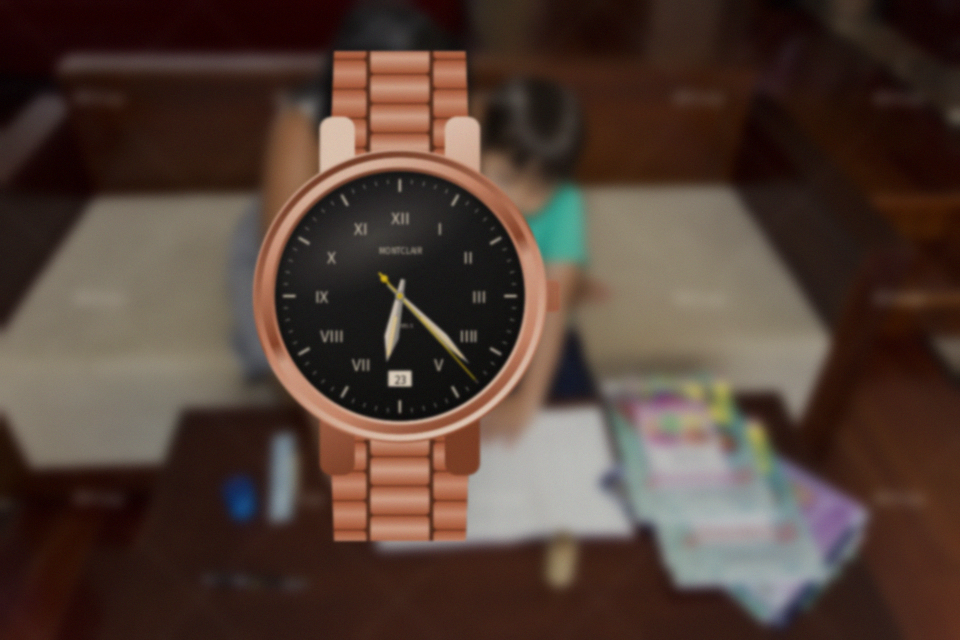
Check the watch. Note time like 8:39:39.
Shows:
6:22:23
